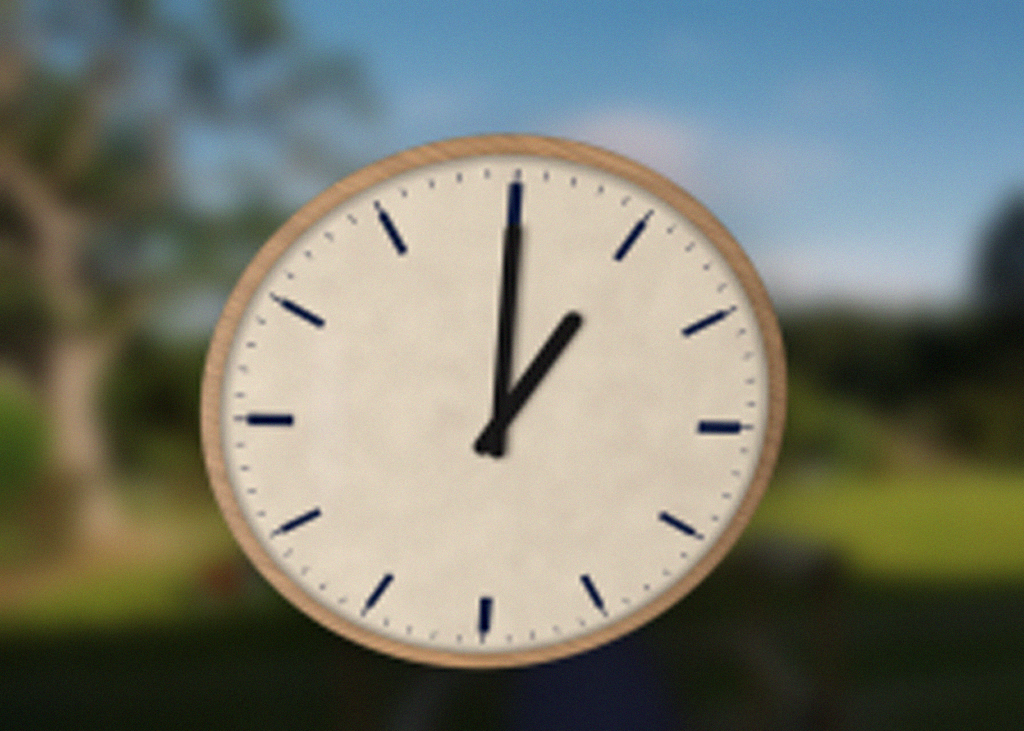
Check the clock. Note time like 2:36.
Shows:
1:00
